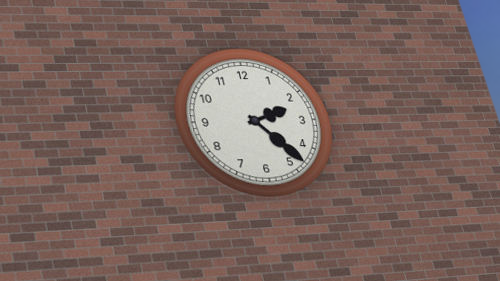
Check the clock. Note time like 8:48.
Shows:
2:23
